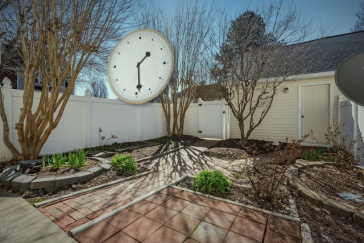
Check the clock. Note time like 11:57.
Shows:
1:29
